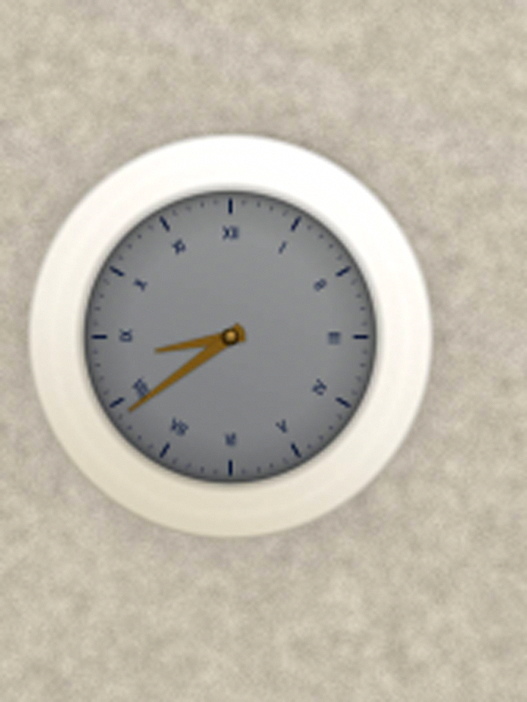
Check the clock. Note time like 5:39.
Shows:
8:39
